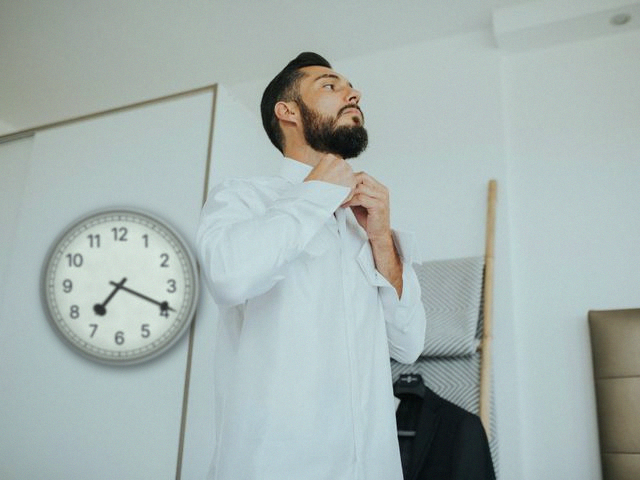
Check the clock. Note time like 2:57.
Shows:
7:19
